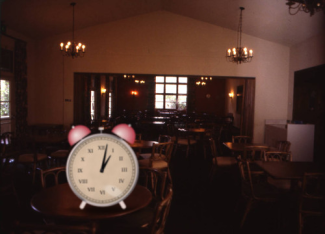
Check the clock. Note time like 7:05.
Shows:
1:02
